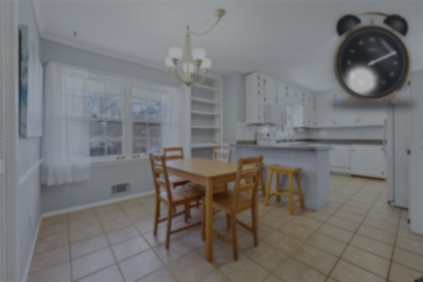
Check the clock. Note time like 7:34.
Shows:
2:11
